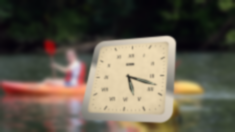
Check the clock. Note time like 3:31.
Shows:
5:18
